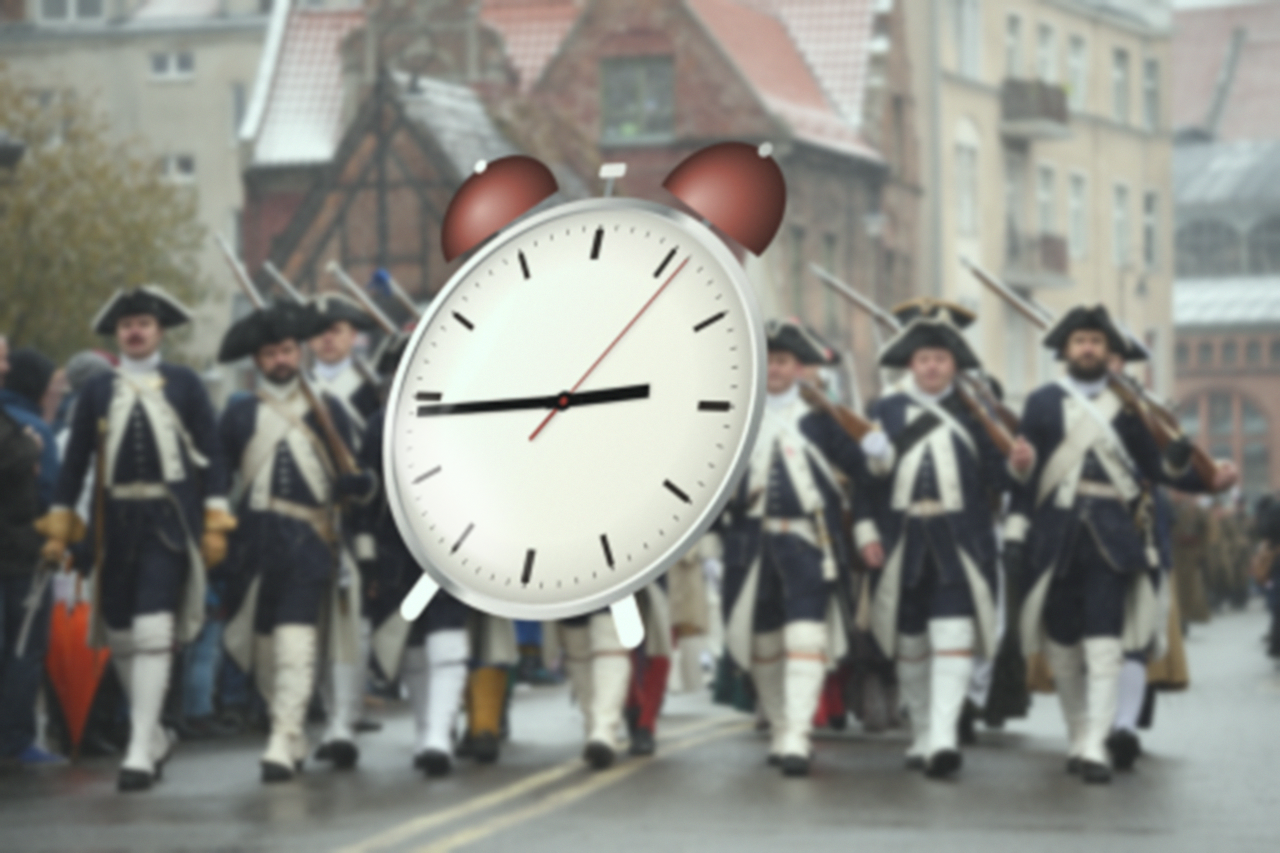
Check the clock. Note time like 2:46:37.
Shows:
2:44:06
